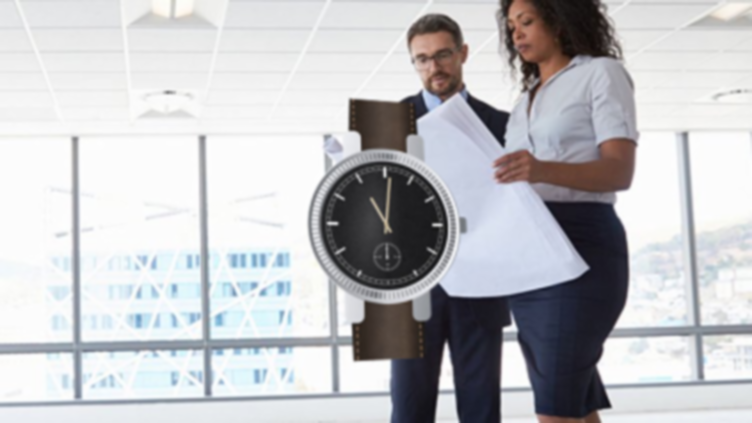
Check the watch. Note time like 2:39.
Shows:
11:01
